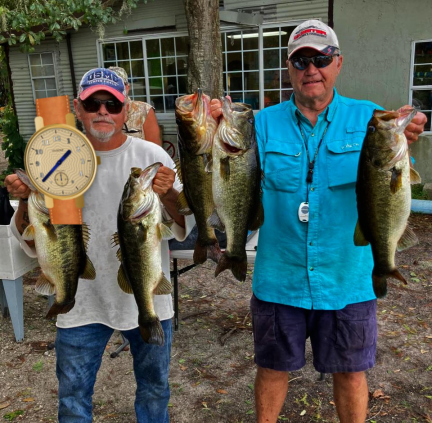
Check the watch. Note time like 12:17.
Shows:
1:38
